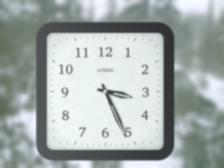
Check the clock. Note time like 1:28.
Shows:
3:26
